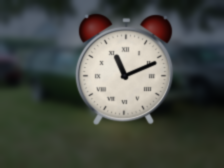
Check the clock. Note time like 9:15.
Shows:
11:11
